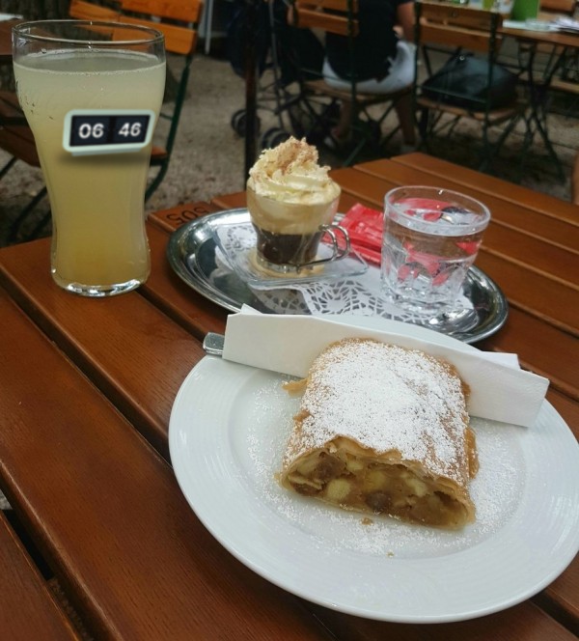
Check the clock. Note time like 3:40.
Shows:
6:46
